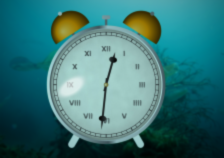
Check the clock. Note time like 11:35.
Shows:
12:31
